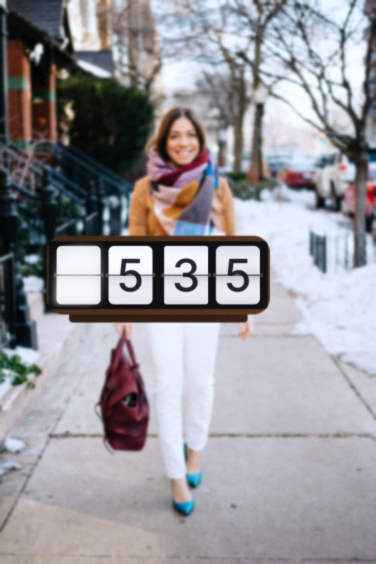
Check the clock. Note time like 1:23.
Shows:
5:35
